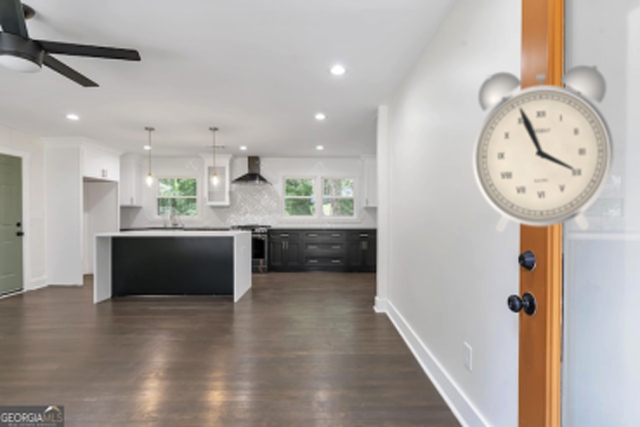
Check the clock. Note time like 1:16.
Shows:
3:56
